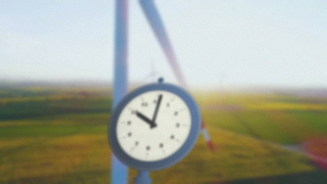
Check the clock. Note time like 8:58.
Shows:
10:01
